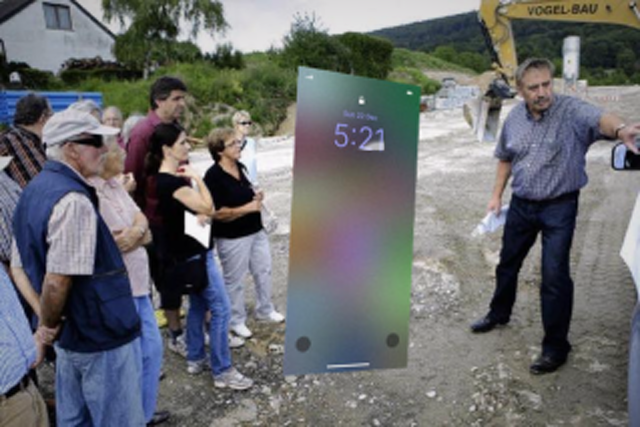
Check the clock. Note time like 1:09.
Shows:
5:21
